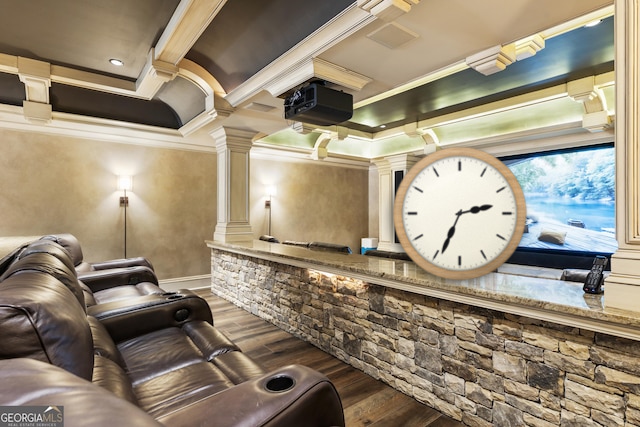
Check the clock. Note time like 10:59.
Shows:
2:34
